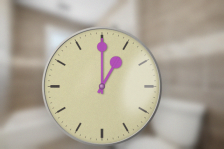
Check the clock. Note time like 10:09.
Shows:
1:00
